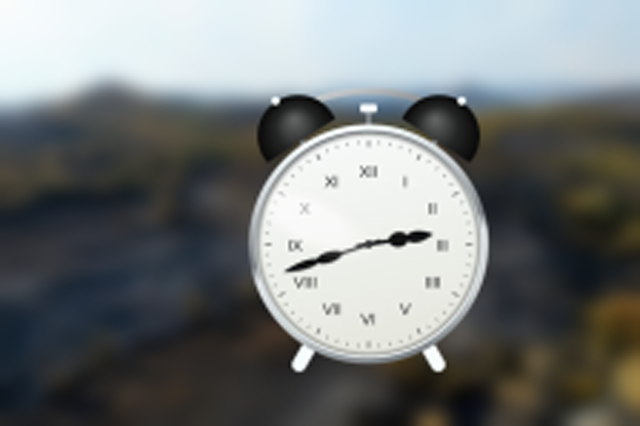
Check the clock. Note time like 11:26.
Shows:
2:42
